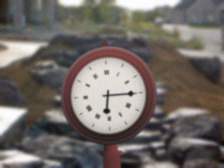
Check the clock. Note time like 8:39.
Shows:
6:15
